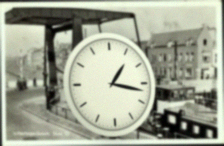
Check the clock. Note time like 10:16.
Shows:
1:17
